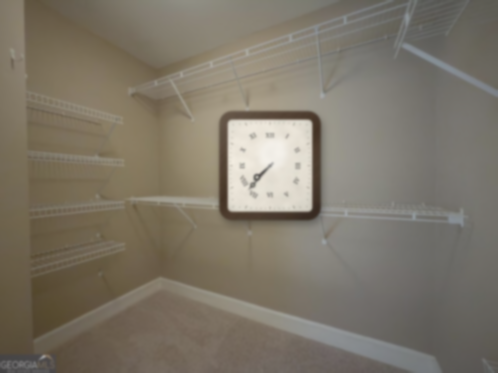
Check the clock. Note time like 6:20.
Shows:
7:37
